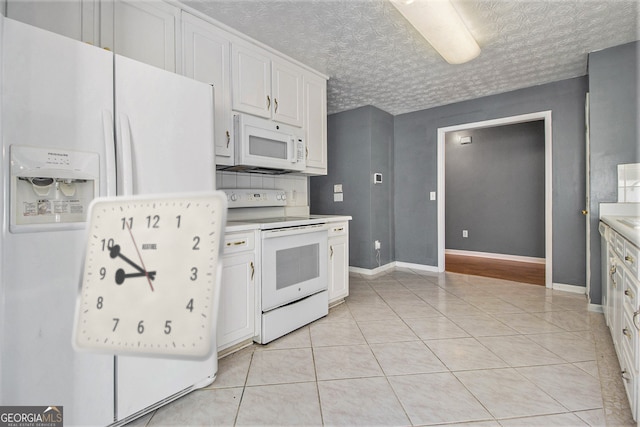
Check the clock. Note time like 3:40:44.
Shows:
8:49:55
